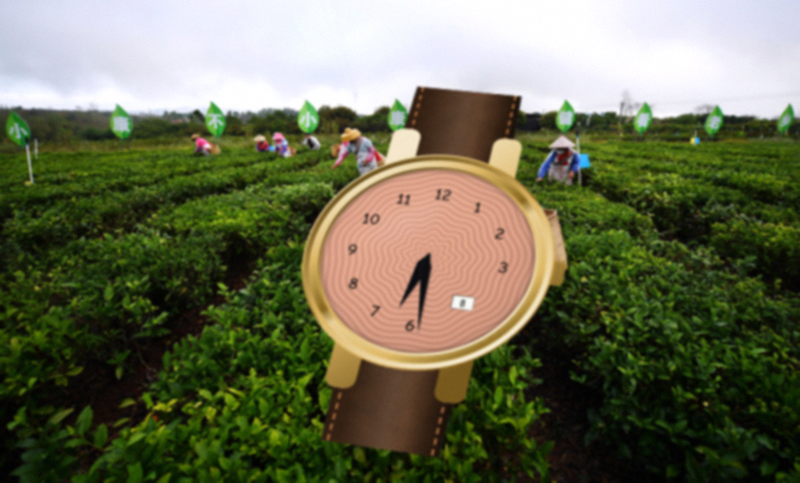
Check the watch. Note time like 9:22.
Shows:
6:29
